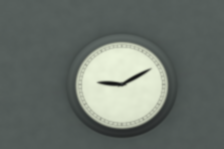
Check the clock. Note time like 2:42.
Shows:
9:10
